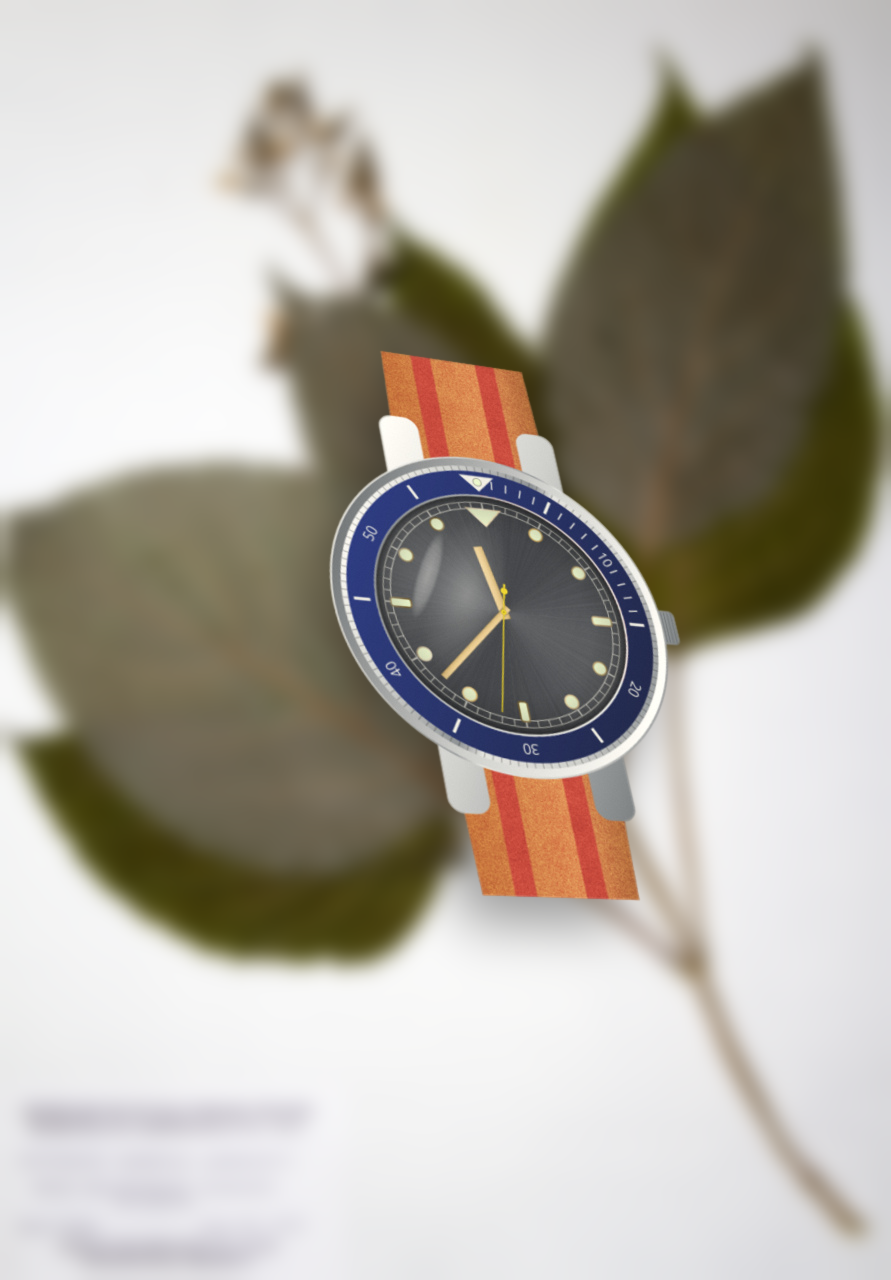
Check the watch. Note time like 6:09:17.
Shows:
11:37:32
